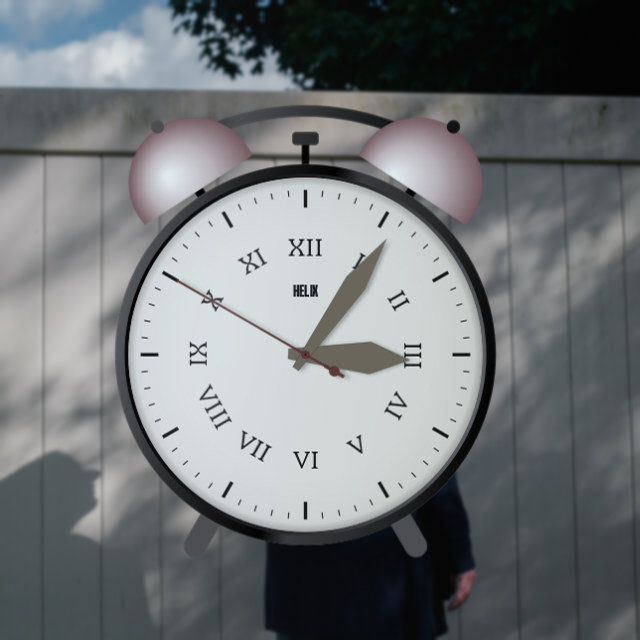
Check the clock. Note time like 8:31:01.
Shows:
3:05:50
